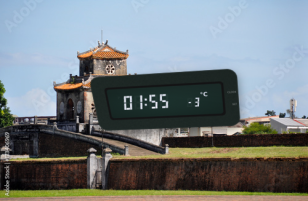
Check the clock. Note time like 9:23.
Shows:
1:55
